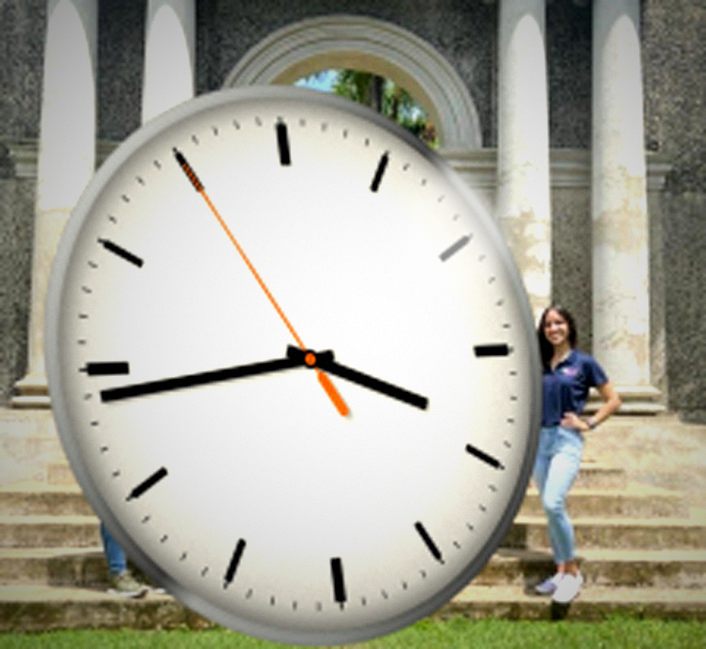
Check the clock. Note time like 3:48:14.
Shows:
3:43:55
